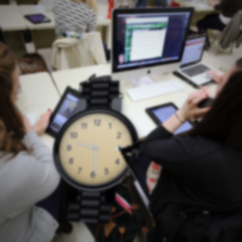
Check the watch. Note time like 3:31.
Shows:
9:29
